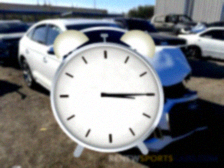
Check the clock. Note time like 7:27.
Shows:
3:15
